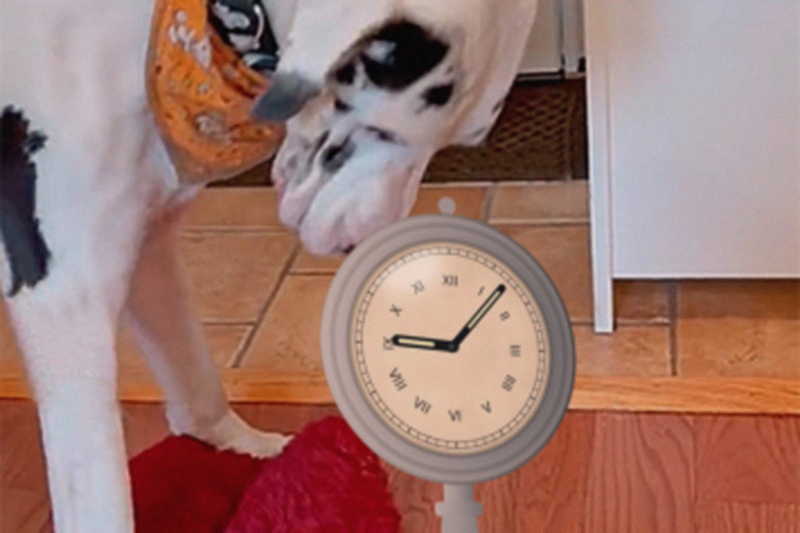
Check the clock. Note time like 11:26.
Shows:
9:07
